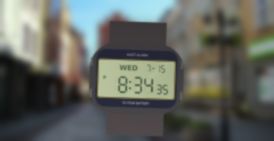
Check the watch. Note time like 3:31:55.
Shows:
8:34:35
